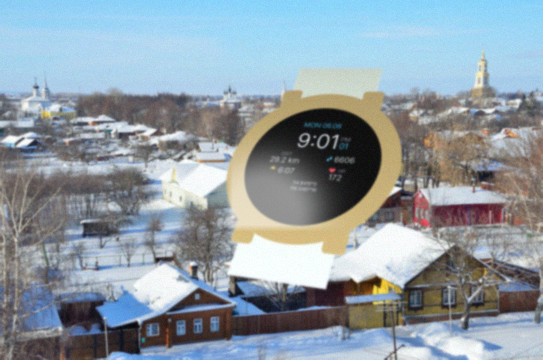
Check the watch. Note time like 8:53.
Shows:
9:01
